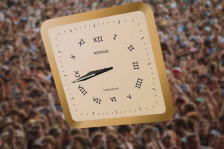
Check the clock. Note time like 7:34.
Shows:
8:43
